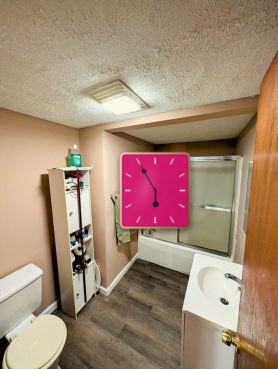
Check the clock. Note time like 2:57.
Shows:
5:55
